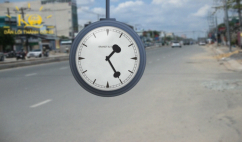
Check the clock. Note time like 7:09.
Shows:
1:25
